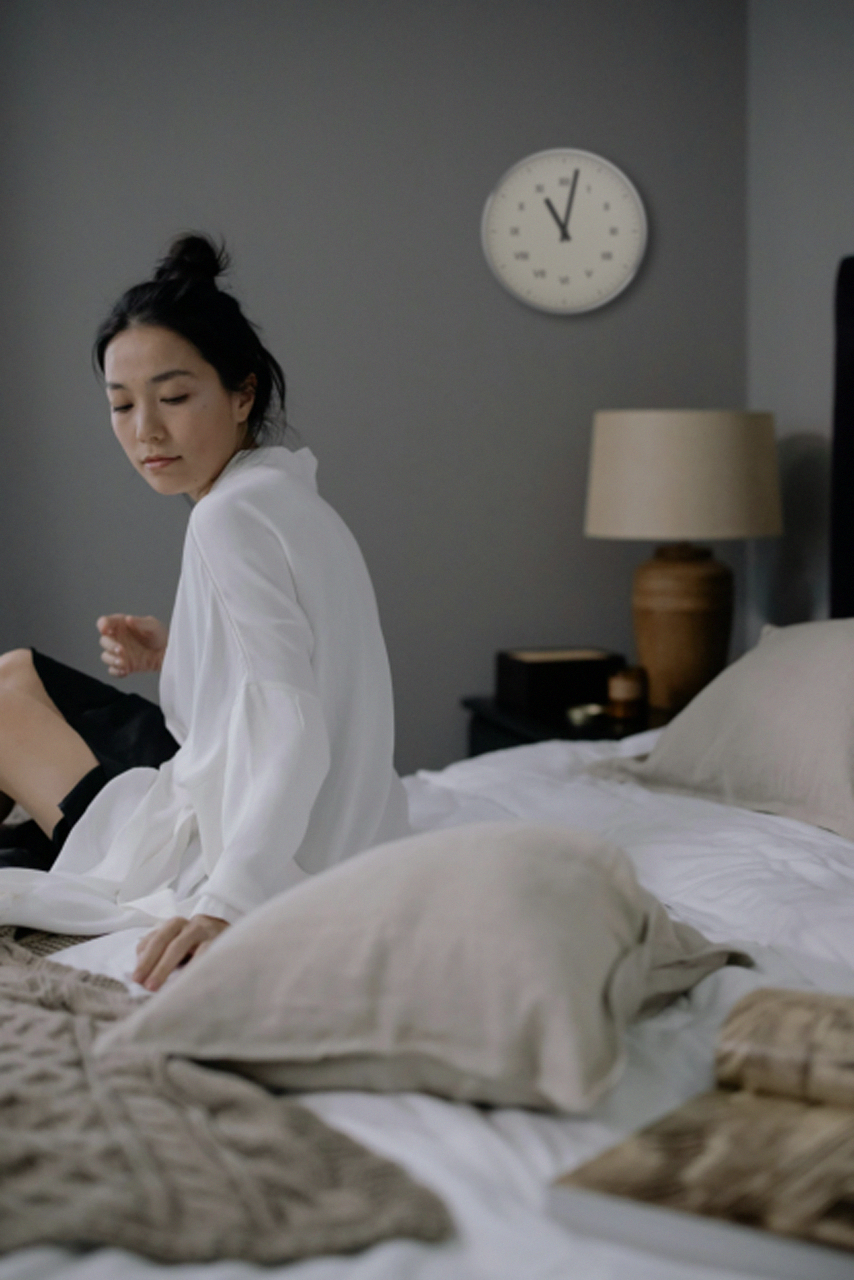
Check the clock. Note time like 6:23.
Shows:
11:02
